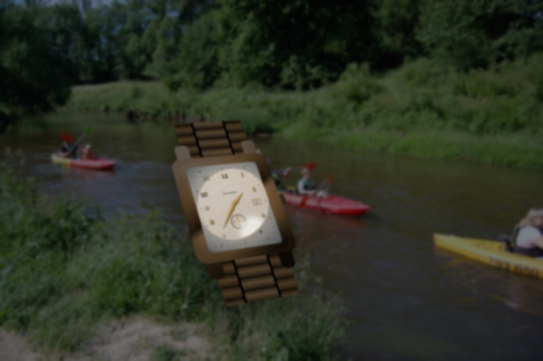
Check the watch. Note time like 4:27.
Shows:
1:36
